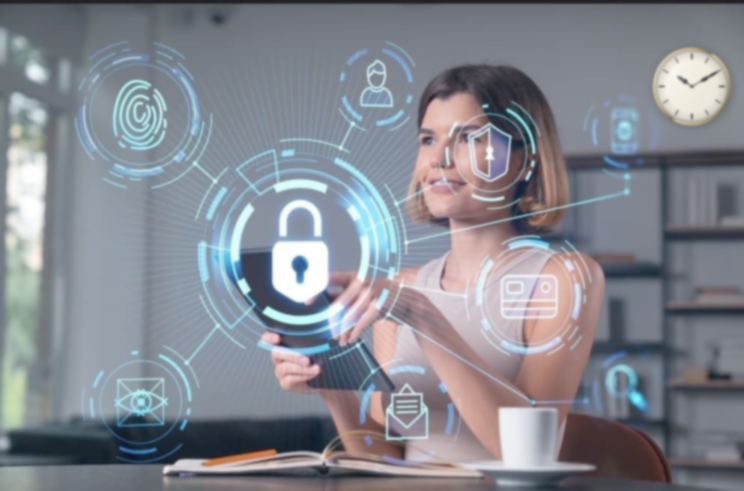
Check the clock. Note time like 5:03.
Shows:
10:10
